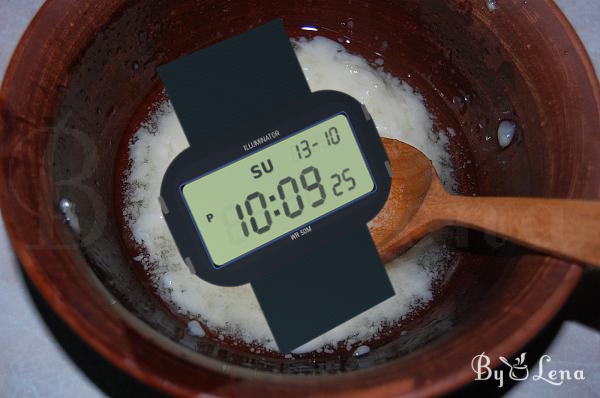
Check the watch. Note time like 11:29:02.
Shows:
10:09:25
